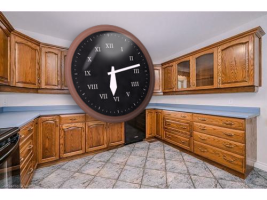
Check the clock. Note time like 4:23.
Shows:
6:13
